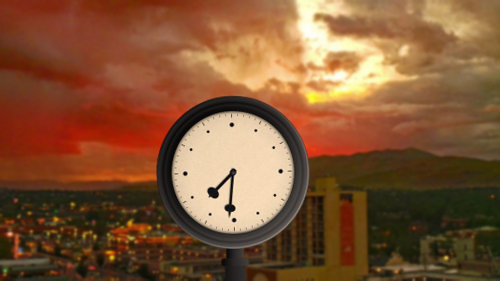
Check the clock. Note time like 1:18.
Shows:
7:31
